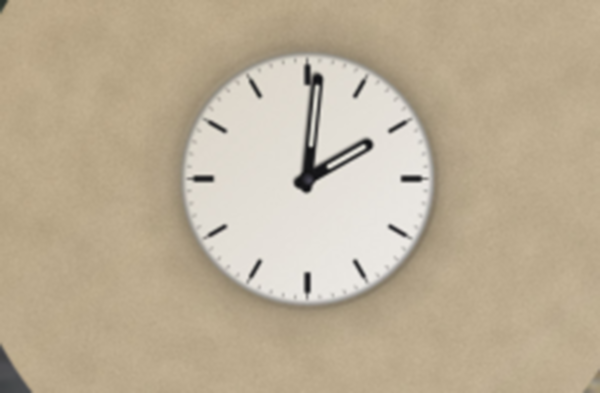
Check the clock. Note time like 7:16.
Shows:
2:01
